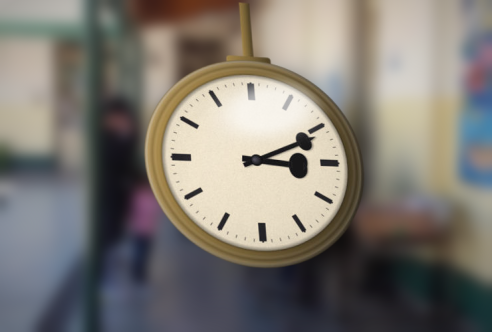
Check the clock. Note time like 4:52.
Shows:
3:11
